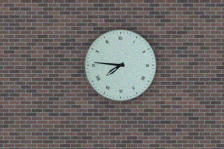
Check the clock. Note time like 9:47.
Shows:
7:46
